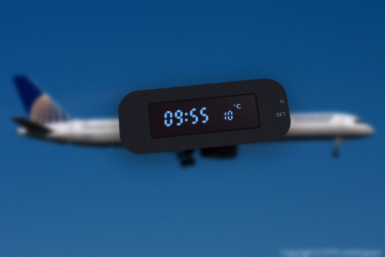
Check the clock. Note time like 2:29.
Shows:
9:55
